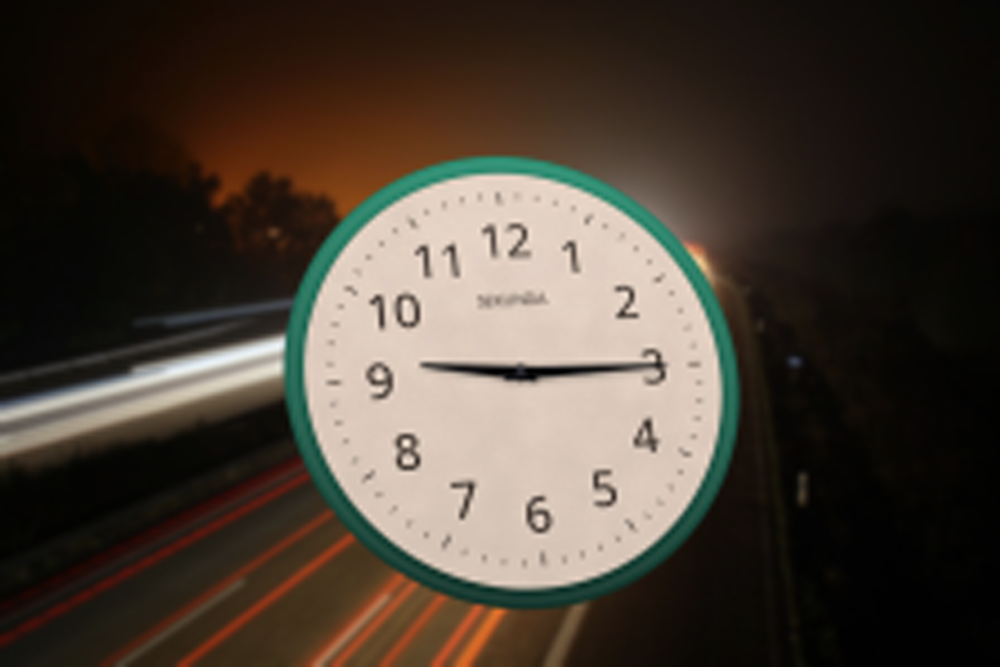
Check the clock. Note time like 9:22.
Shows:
9:15
